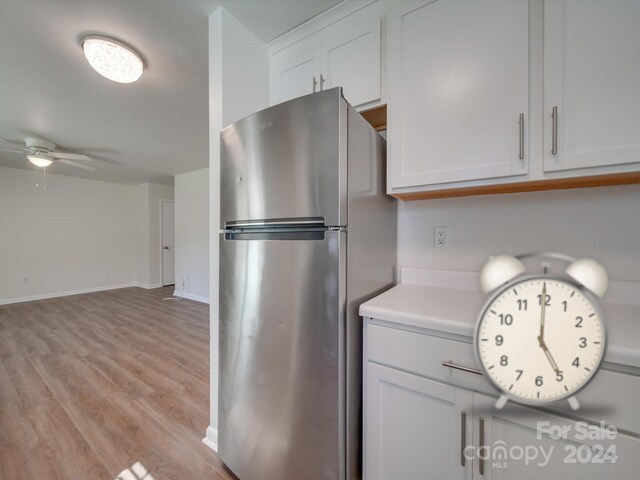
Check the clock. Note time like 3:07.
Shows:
5:00
